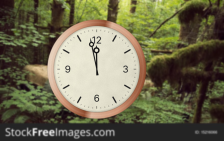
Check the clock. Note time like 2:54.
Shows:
11:58
